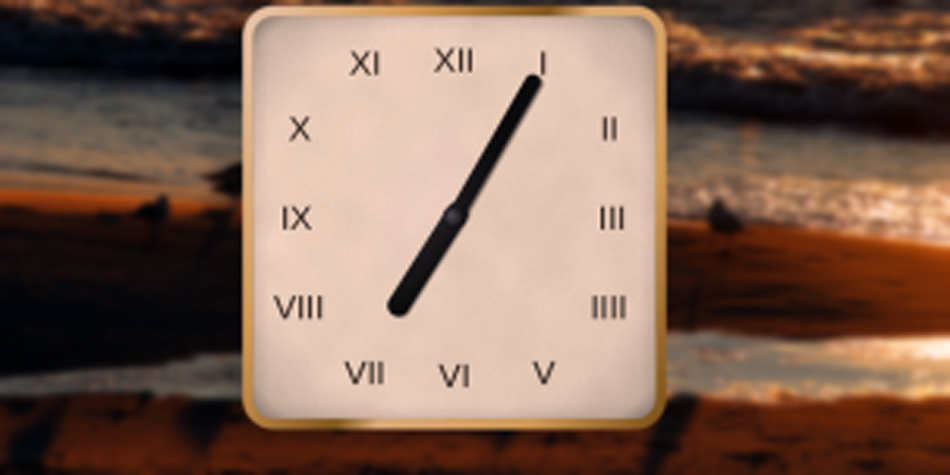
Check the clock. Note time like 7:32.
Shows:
7:05
